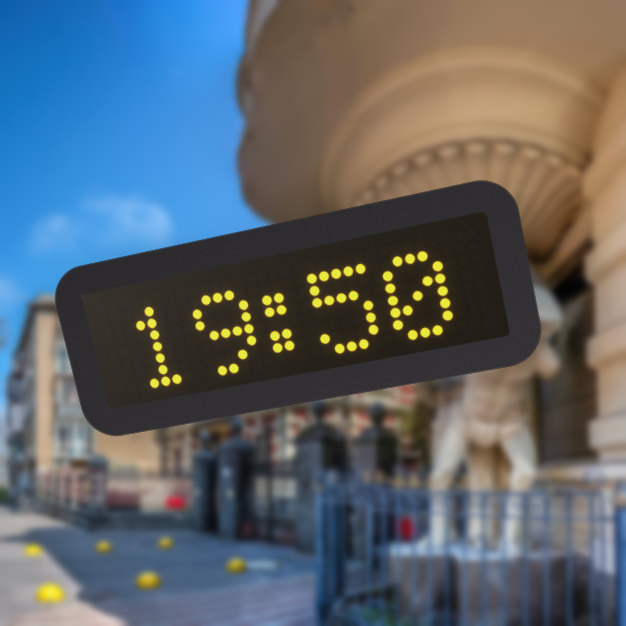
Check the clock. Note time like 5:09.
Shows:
19:50
